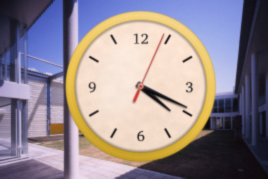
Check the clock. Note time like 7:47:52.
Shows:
4:19:04
